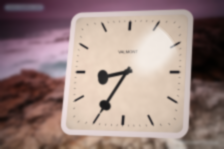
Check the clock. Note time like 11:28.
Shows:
8:35
